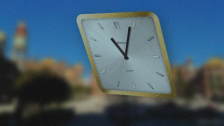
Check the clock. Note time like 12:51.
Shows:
11:04
